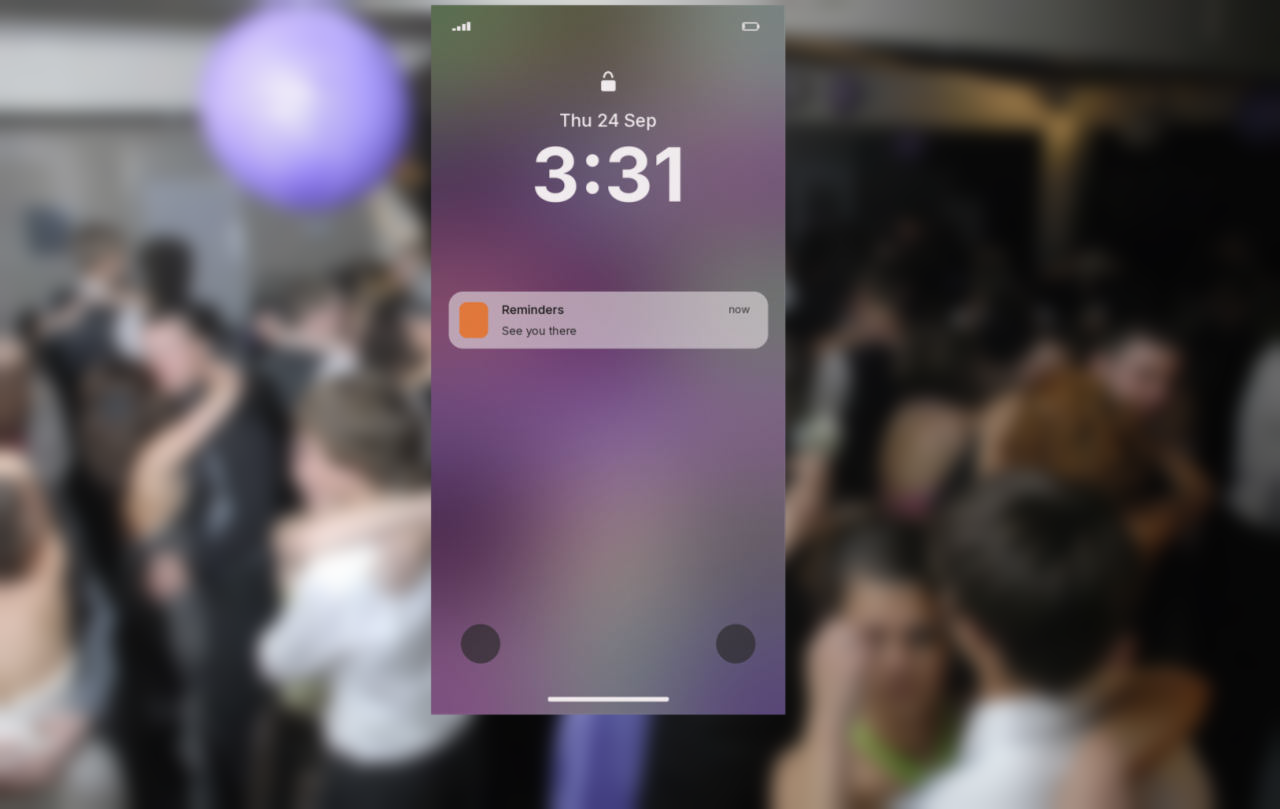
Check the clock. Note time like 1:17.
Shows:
3:31
